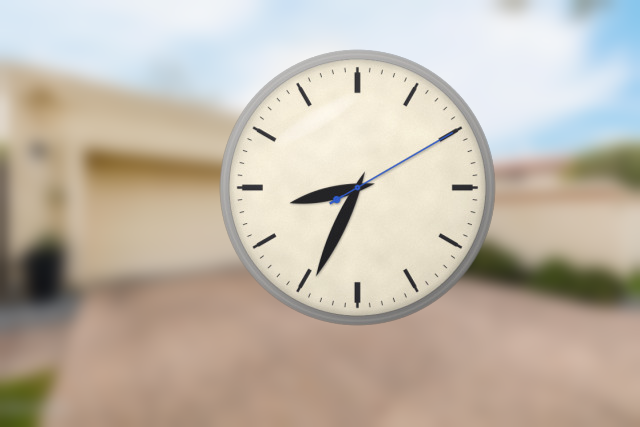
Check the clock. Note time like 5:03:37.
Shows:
8:34:10
